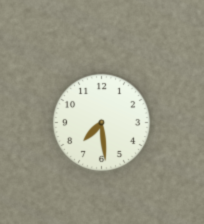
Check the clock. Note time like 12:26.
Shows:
7:29
